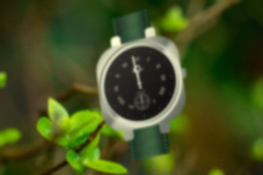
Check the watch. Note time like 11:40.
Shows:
11:59
